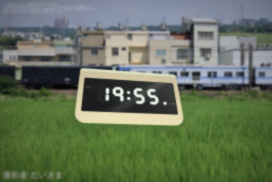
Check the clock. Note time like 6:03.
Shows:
19:55
